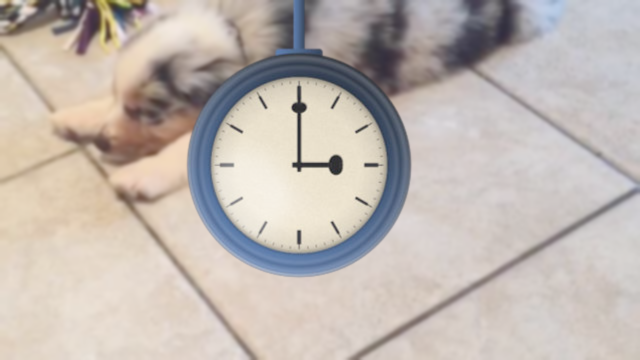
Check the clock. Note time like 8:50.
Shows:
3:00
